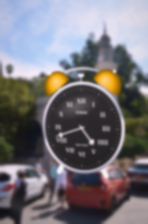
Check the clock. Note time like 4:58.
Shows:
4:42
